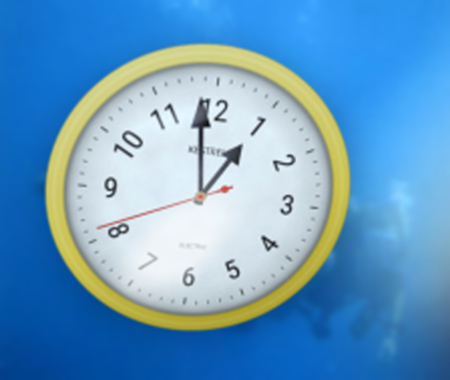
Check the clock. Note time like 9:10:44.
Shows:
12:58:41
